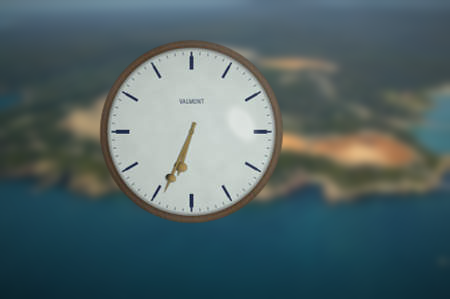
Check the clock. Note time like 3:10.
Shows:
6:34
